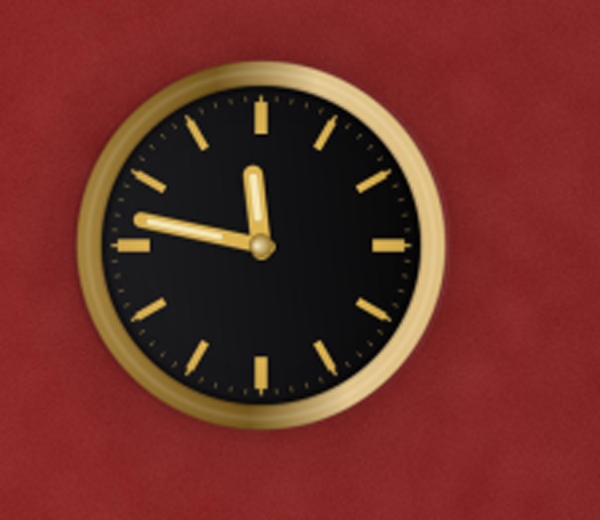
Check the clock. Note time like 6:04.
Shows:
11:47
